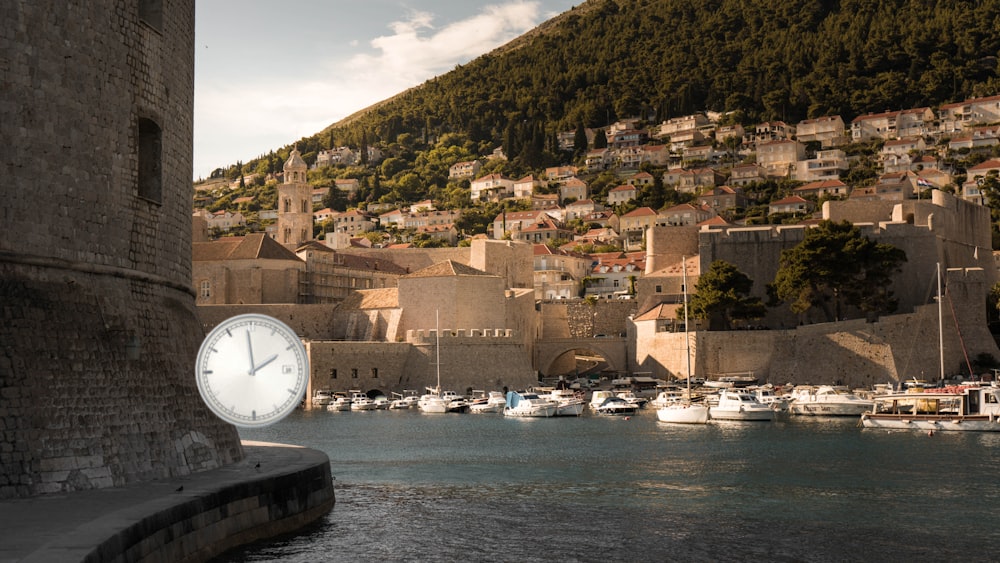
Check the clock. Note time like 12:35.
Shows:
1:59
